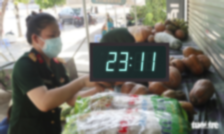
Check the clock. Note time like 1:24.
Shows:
23:11
